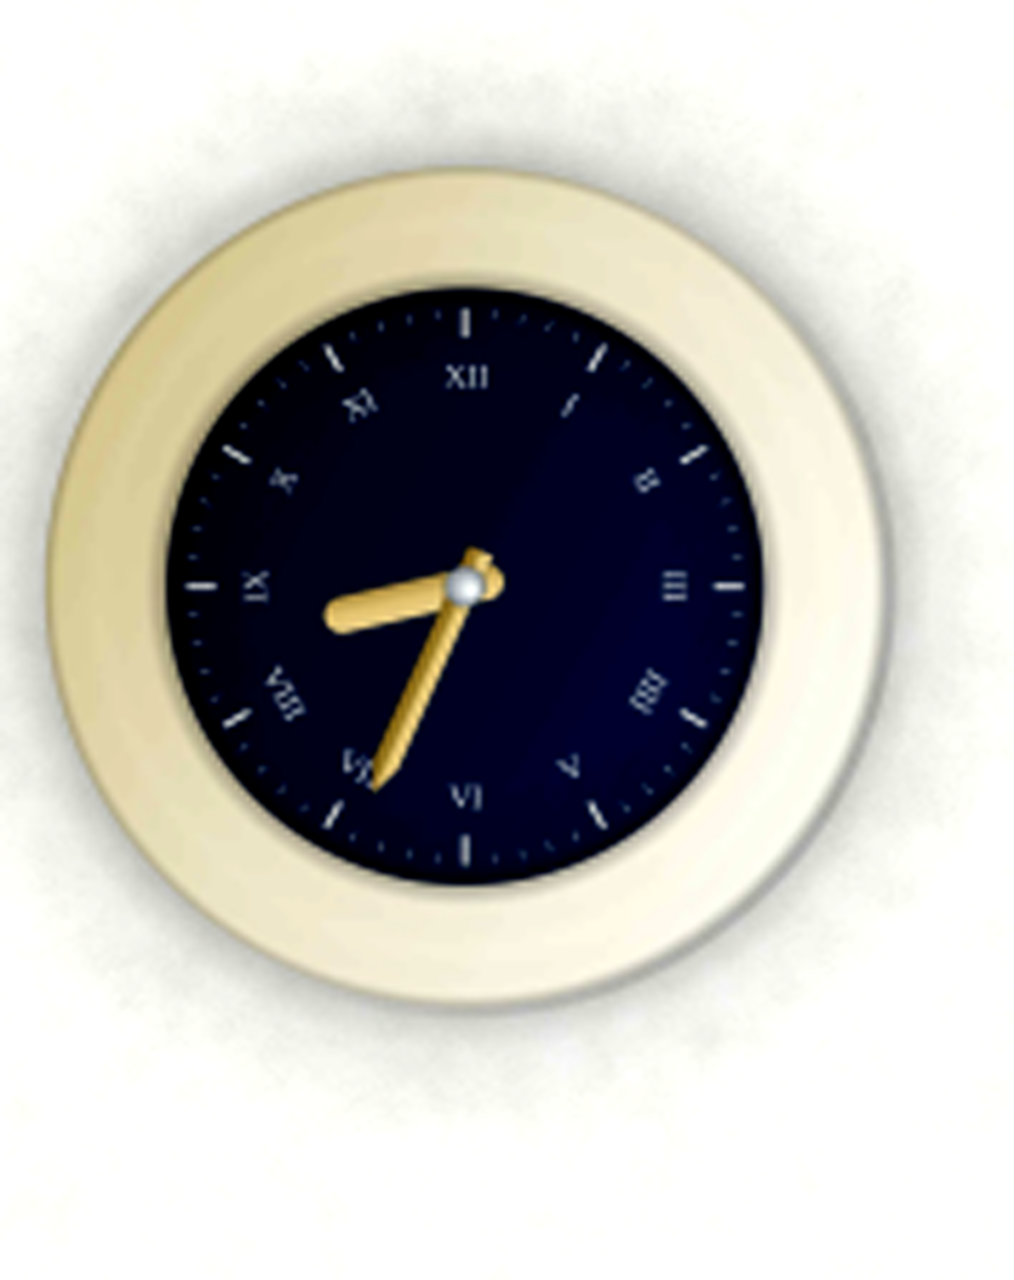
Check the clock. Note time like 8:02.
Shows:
8:34
